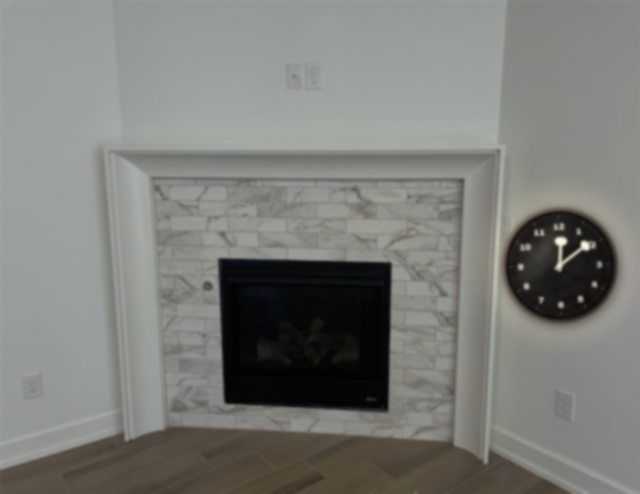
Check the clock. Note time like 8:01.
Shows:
12:09
